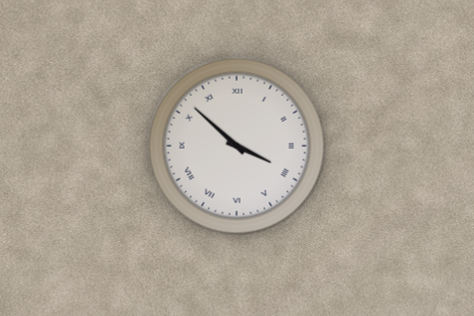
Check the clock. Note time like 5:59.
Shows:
3:52
